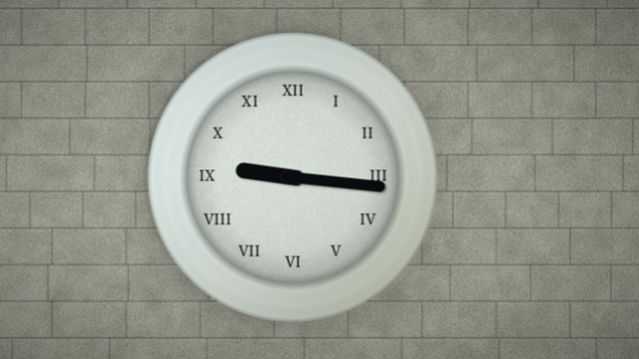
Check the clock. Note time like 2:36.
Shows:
9:16
